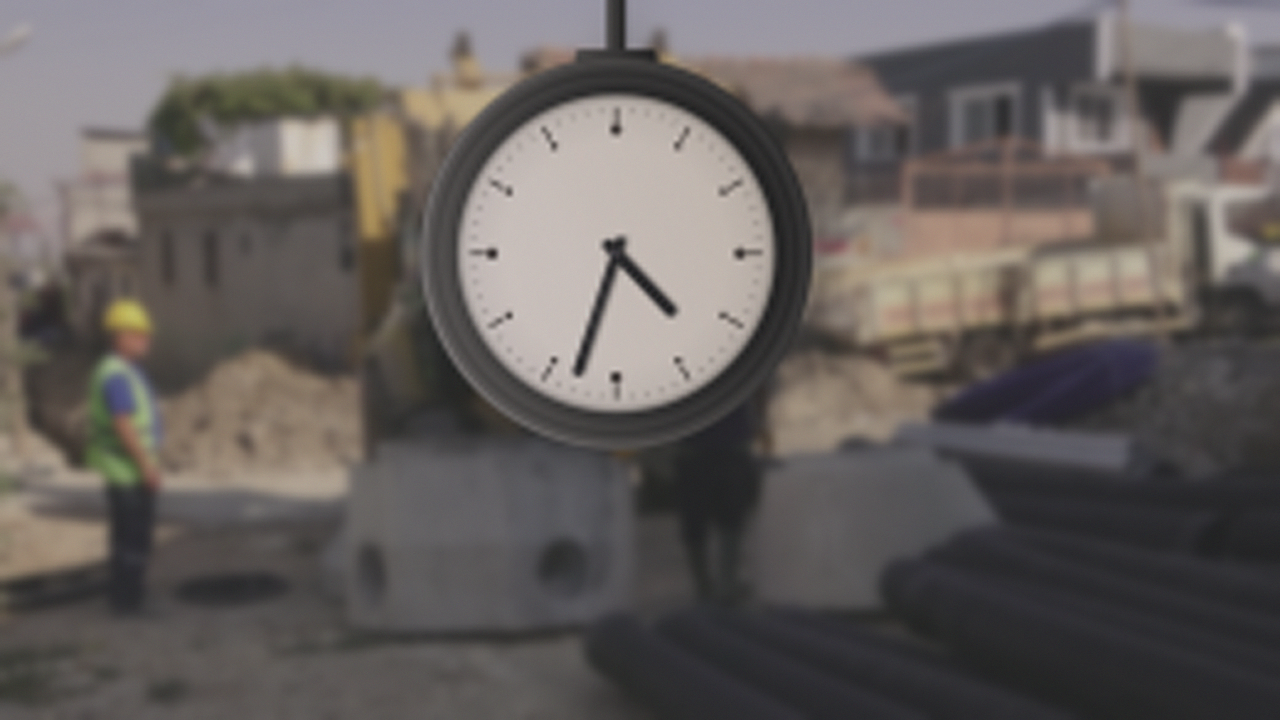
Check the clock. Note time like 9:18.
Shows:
4:33
